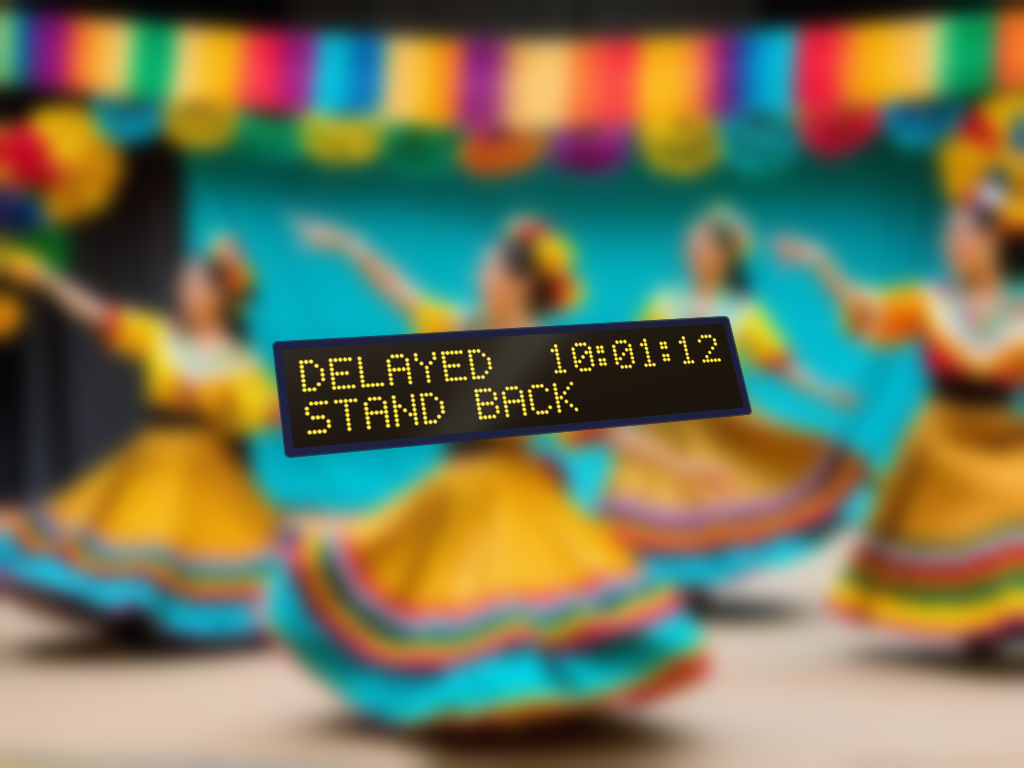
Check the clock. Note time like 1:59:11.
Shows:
10:01:12
